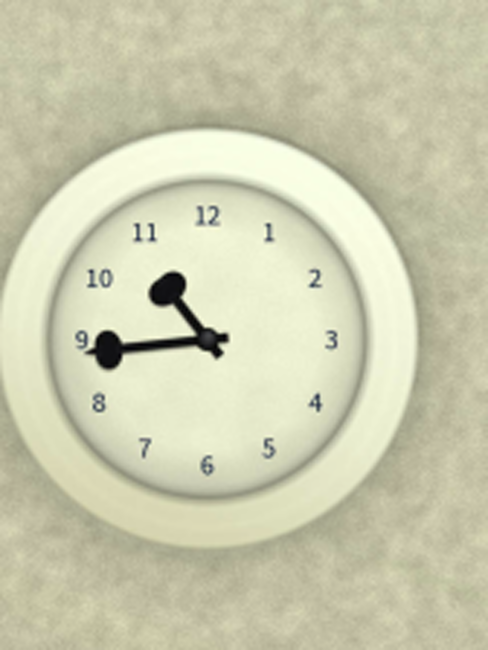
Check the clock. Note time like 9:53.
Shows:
10:44
